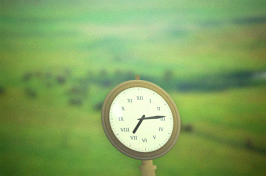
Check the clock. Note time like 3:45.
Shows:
7:14
